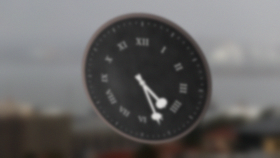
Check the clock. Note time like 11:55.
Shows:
4:26
